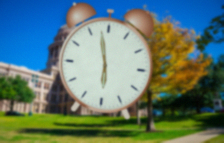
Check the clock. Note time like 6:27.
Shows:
5:58
